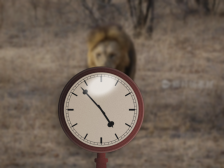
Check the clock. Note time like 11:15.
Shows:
4:53
